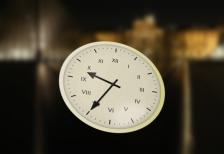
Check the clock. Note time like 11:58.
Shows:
9:35
